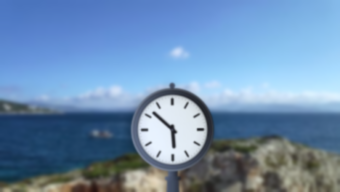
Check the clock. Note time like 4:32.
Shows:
5:52
